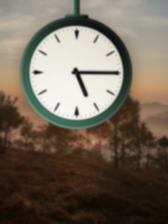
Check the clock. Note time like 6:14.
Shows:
5:15
